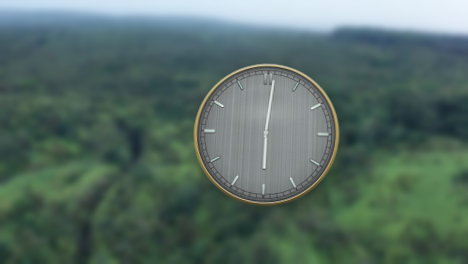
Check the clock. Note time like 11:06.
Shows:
6:01
